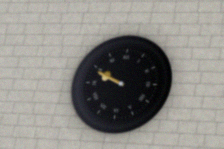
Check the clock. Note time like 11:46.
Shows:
9:49
